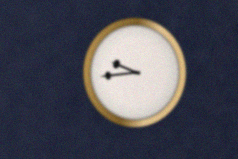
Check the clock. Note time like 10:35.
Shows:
9:44
